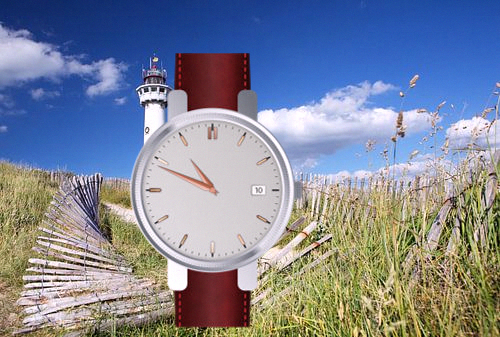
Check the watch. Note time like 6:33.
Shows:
10:49
